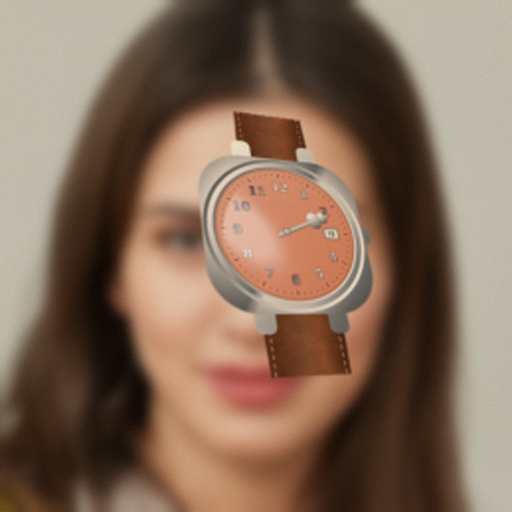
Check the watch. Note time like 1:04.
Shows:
2:11
